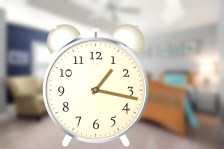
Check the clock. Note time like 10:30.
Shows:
1:17
